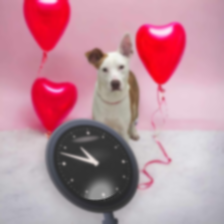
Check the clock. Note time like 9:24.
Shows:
10:48
